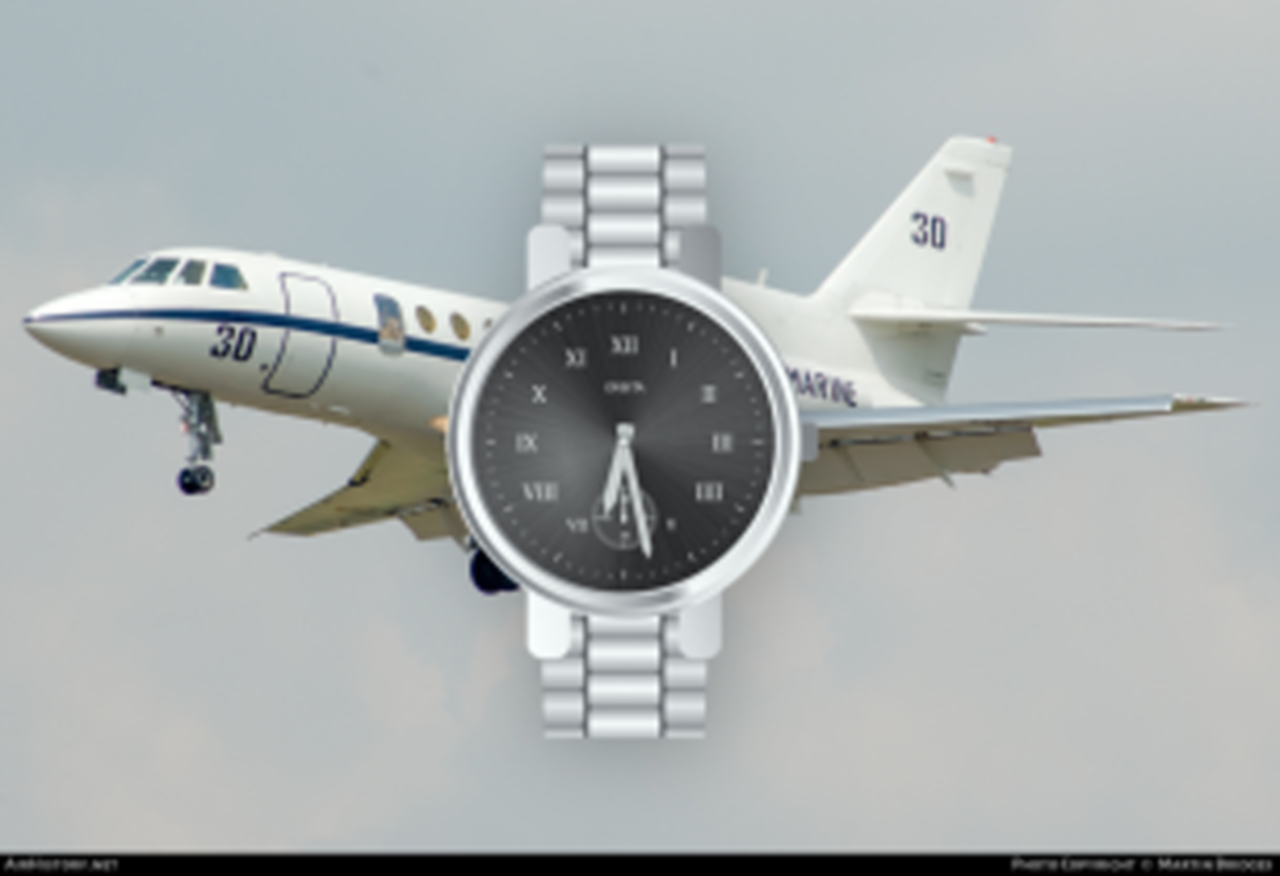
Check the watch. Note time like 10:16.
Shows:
6:28
